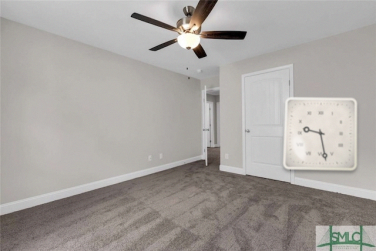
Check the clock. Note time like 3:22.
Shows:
9:28
